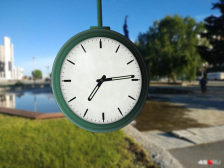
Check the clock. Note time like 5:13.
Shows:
7:14
